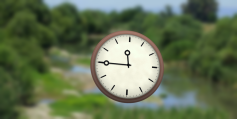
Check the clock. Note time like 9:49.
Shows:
11:45
